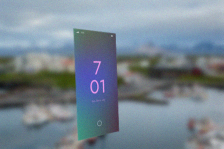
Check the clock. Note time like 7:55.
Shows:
7:01
